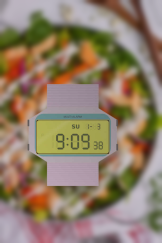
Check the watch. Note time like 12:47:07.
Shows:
9:09:38
